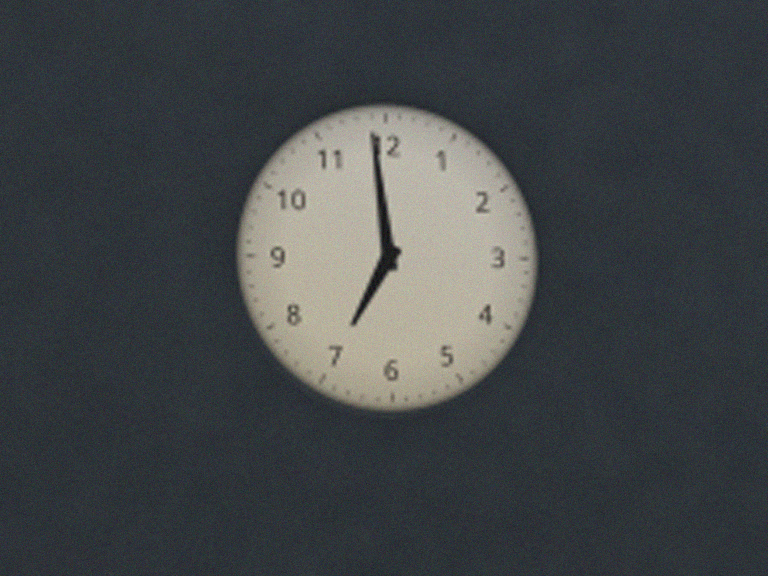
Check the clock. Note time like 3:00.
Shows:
6:59
